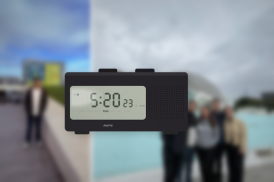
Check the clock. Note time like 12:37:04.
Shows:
5:20:23
